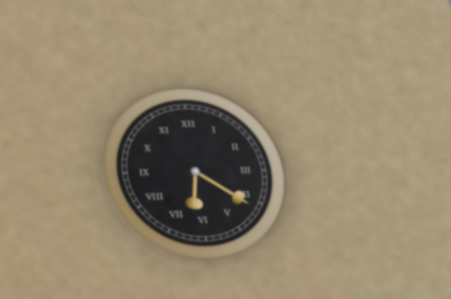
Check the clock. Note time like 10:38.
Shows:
6:21
